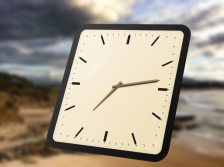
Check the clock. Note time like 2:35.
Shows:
7:13
